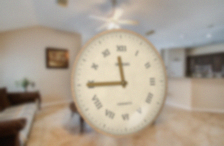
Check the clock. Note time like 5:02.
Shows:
11:45
